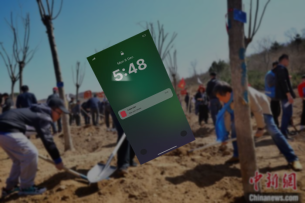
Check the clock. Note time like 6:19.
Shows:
5:48
